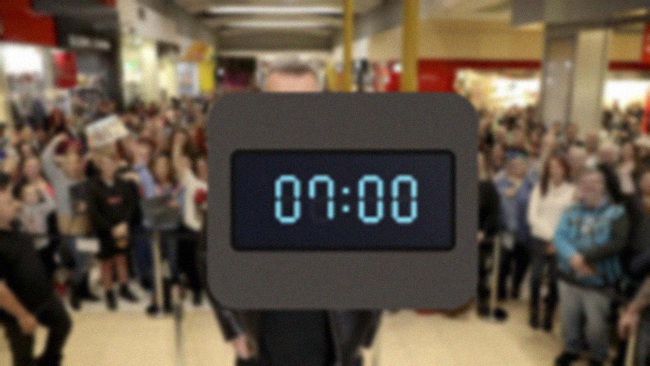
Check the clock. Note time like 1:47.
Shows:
7:00
